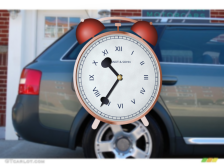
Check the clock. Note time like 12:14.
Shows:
10:36
